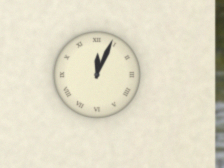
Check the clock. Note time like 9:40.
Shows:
12:04
